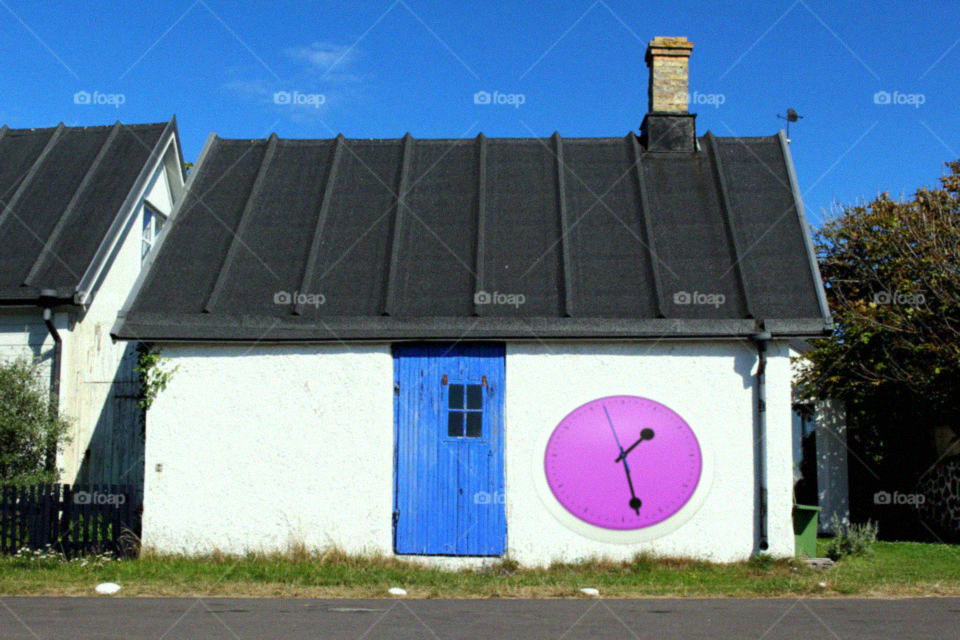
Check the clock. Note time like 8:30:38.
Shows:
1:27:57
